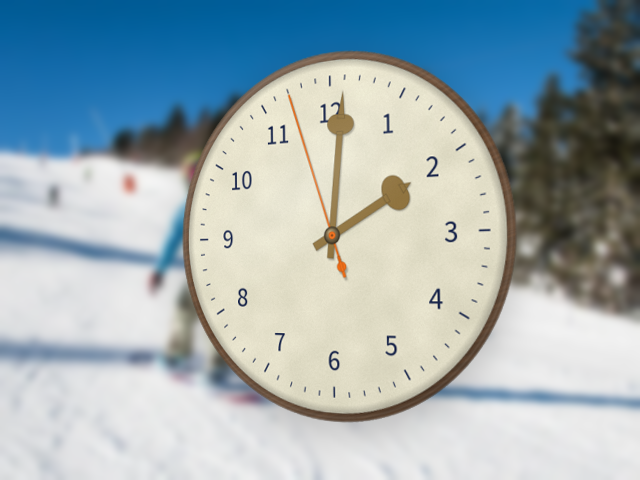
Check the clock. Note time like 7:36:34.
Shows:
2:00:57
